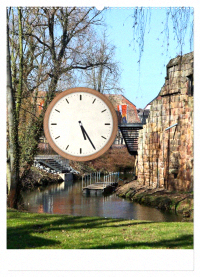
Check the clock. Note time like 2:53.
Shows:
5:25
